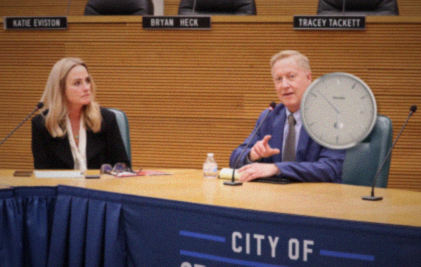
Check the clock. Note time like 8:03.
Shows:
5:52
